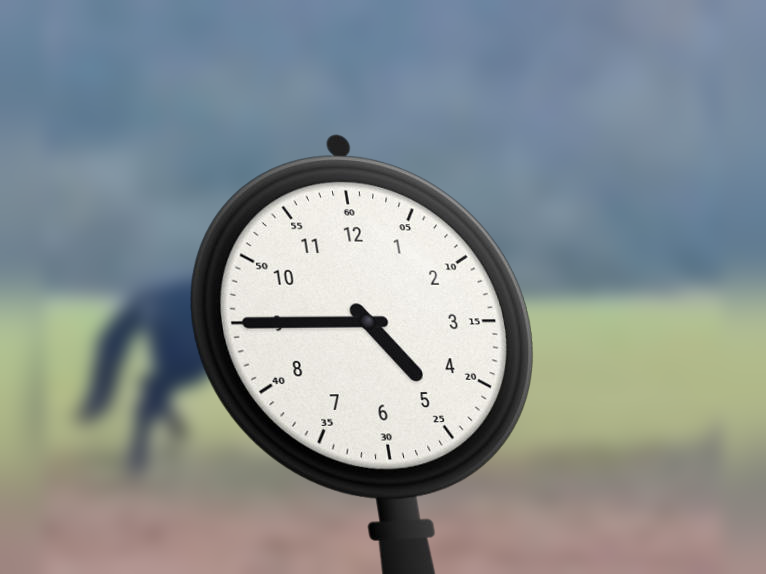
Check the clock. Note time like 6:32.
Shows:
4:45
